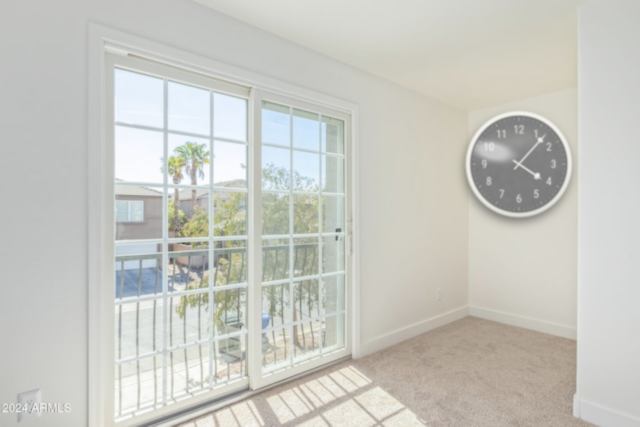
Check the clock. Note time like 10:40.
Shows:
4:07
